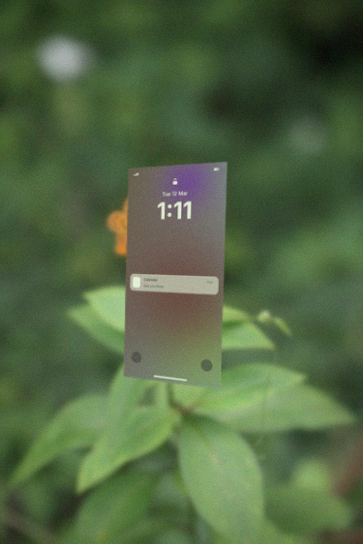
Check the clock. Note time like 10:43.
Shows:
1:11
